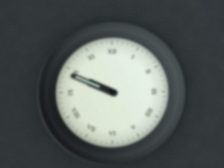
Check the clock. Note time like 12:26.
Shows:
9:49
